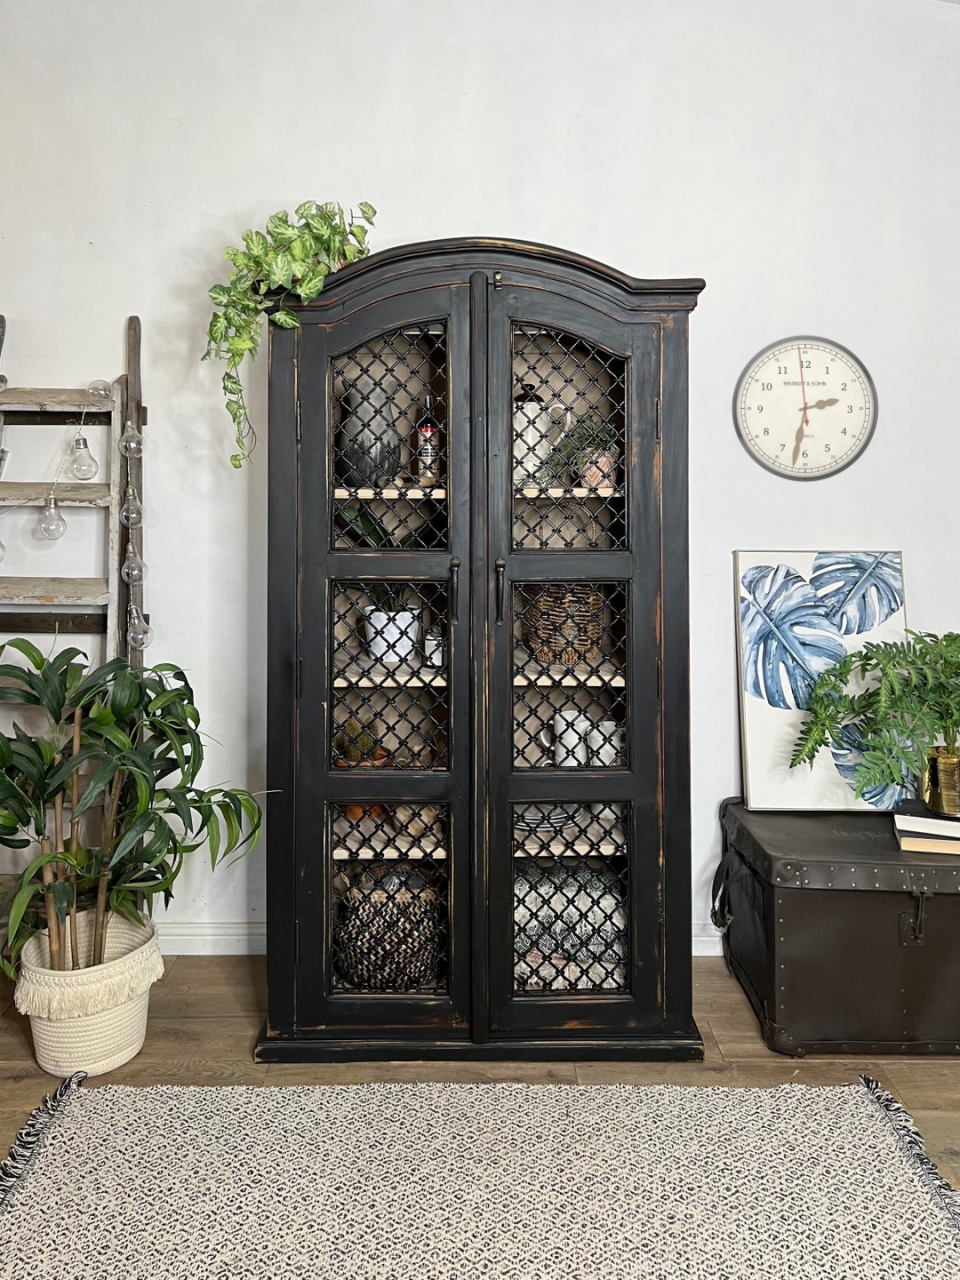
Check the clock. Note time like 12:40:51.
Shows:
2:31:59
